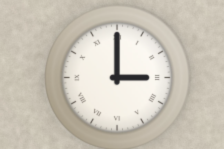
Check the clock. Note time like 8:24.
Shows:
3:00
